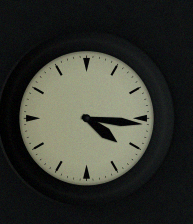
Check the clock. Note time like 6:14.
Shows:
4:16
